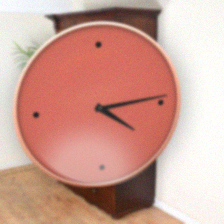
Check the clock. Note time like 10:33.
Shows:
4:14
